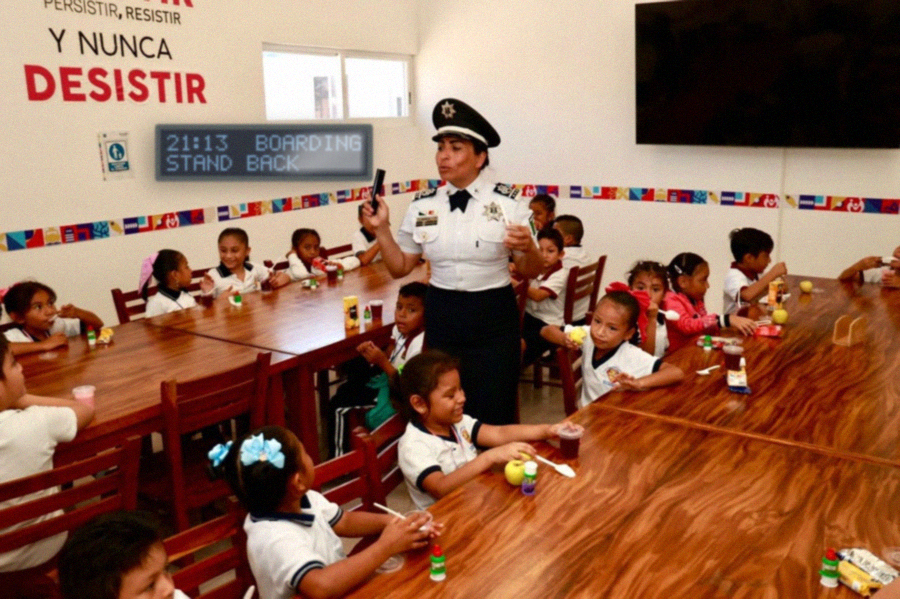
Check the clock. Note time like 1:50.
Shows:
21:13
